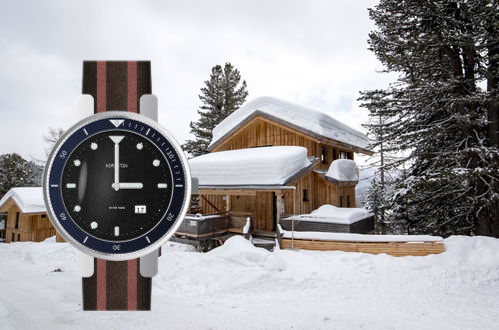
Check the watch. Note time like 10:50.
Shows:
3:00
